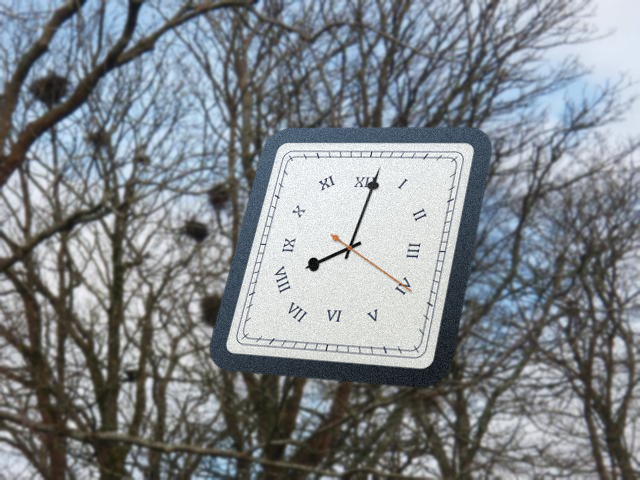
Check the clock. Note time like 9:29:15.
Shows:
8:01:20
